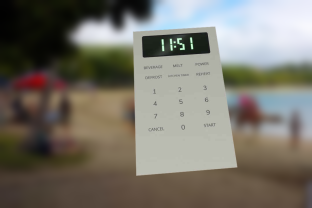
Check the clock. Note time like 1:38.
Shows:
11:51
